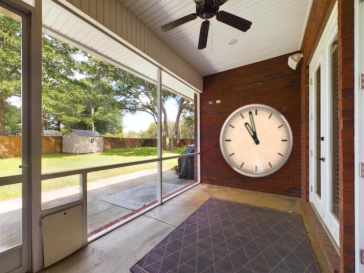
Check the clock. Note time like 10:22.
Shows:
10:58
